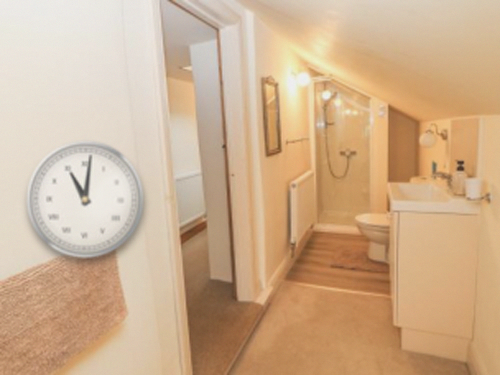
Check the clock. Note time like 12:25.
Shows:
11:01
